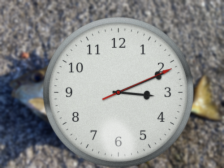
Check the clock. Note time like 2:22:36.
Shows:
3:11:11
